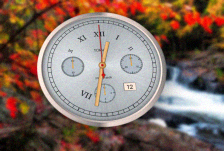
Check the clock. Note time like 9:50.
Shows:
12:32
